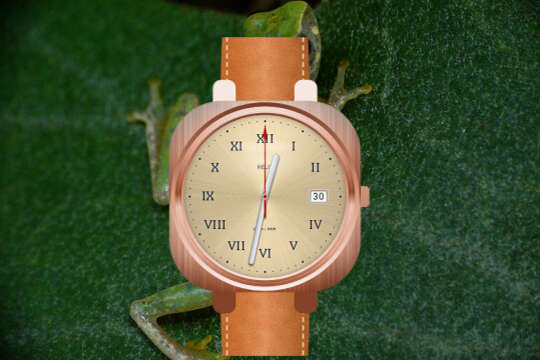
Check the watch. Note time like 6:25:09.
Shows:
12:32:00
